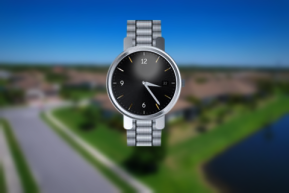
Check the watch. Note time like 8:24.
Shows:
3:24
